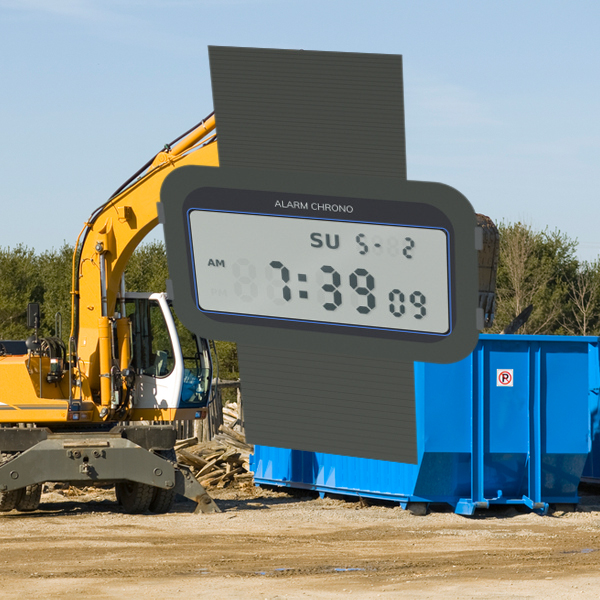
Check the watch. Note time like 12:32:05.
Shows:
7:39:09
